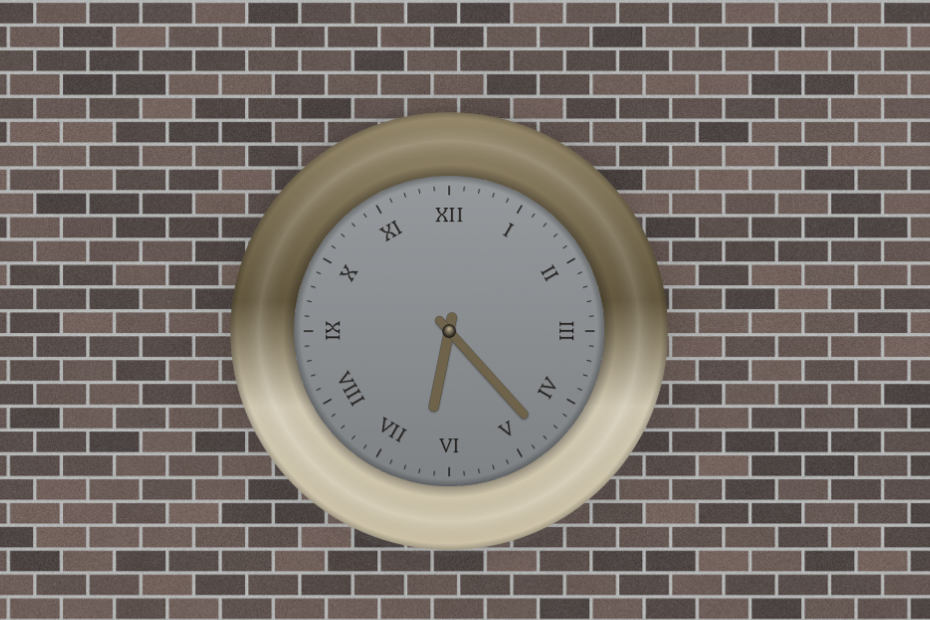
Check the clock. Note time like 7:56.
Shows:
6:23
